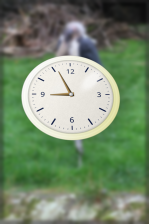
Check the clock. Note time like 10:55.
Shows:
8:56
